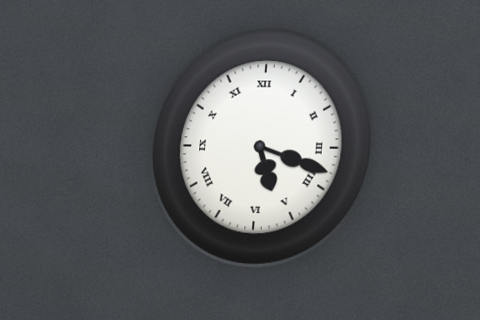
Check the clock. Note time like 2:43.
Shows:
5:18
